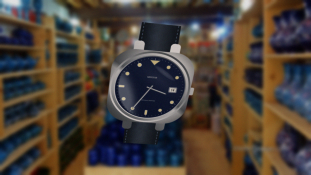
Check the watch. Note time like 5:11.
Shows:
3:35
